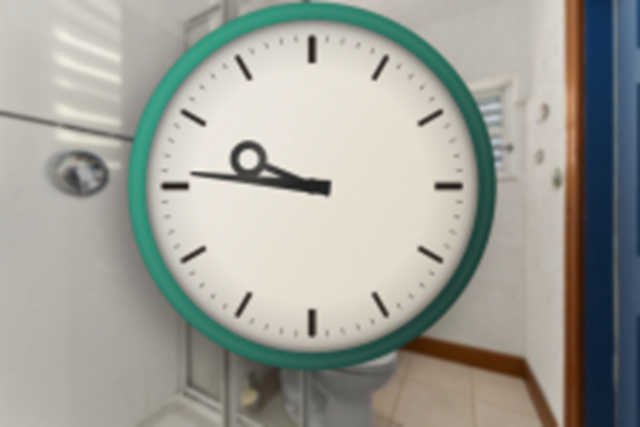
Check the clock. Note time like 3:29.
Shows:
9:46
